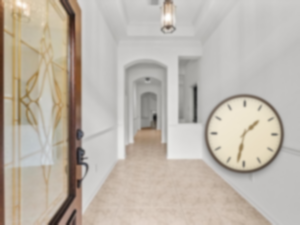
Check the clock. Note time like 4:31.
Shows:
1:32
